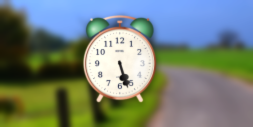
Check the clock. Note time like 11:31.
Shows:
5:27
